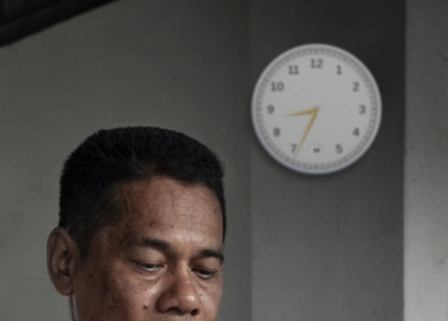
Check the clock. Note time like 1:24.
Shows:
8:34
